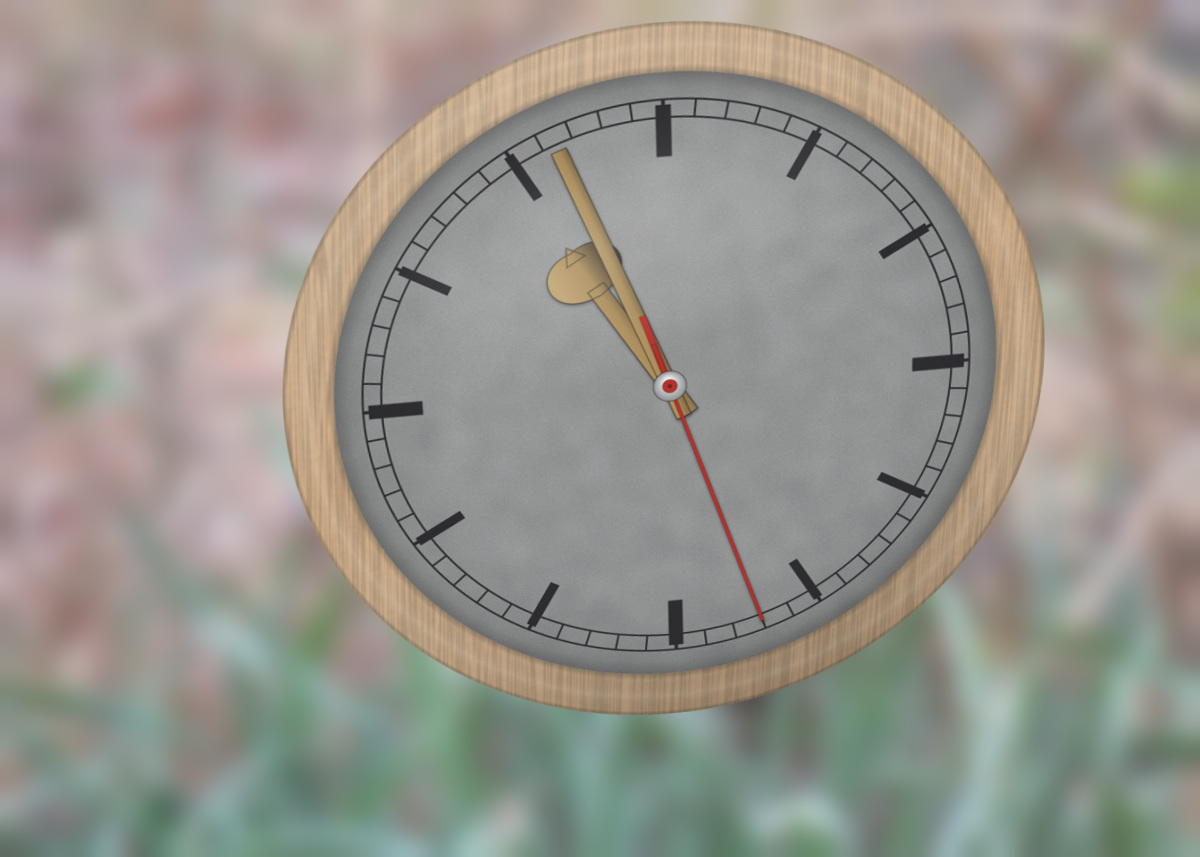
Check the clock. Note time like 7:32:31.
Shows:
10:56:27
